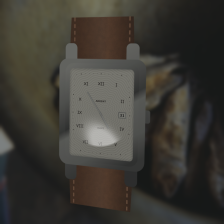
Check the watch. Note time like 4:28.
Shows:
4:54
